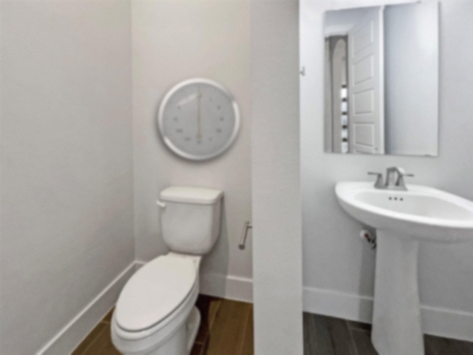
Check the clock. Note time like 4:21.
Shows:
6:00
